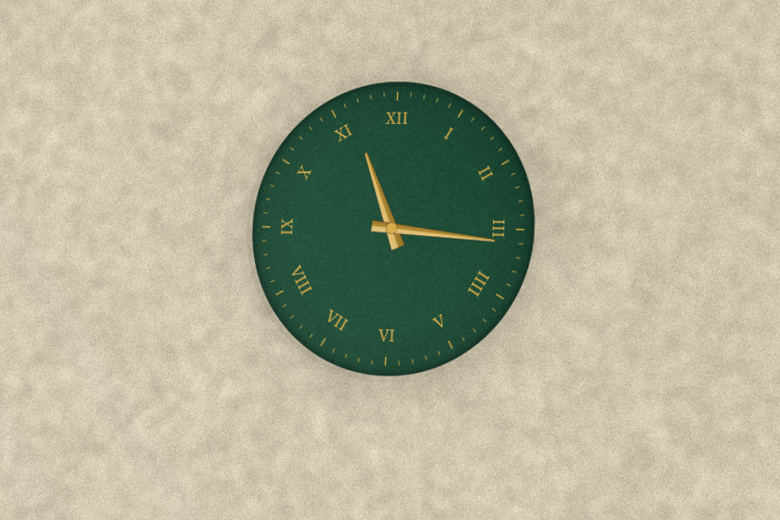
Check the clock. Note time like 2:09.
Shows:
11:16
